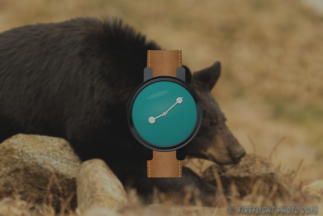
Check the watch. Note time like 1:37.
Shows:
8:08
